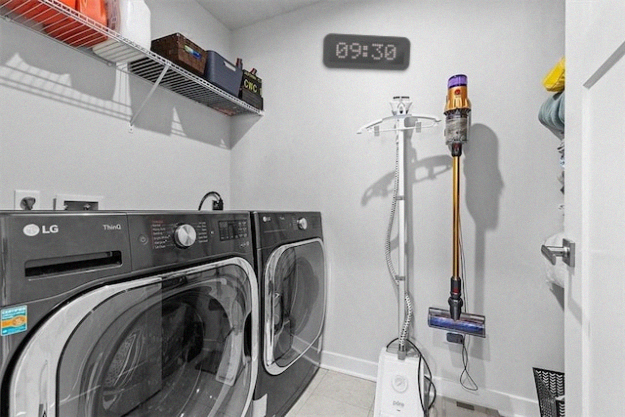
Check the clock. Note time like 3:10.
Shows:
9:30
